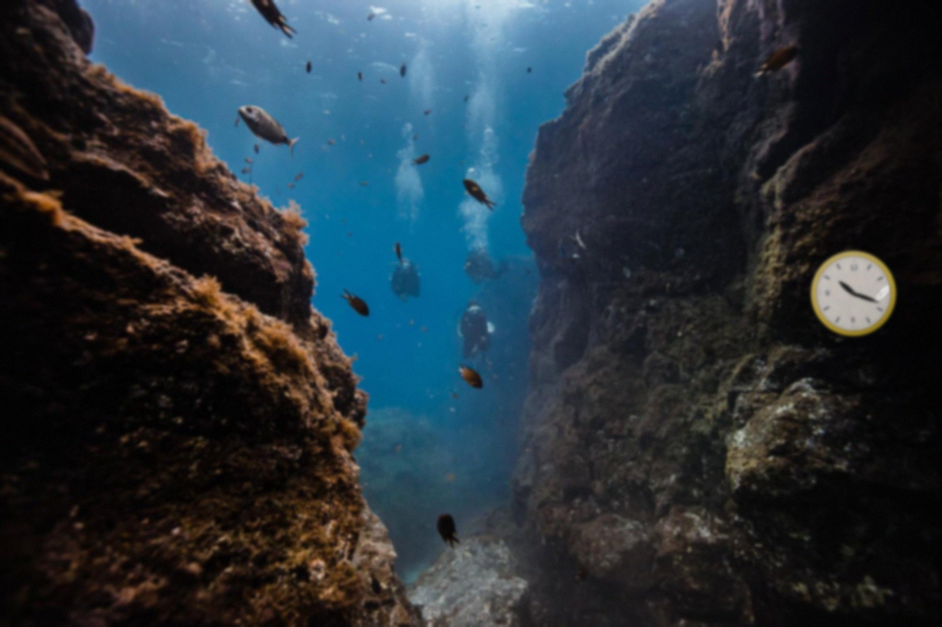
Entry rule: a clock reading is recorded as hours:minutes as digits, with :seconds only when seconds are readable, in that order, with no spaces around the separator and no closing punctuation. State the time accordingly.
10:18
